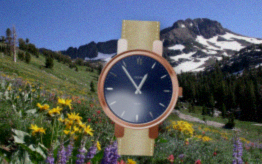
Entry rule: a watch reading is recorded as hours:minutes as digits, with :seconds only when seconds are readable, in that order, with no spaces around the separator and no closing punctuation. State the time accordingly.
12:54
